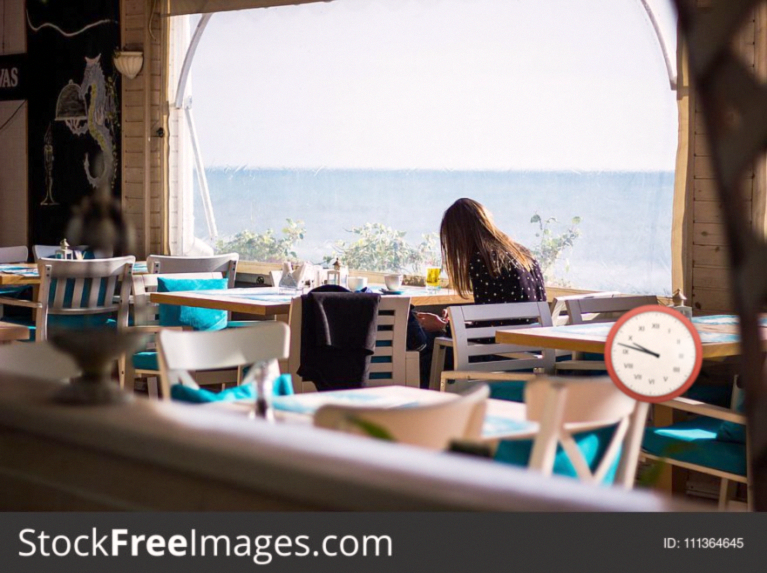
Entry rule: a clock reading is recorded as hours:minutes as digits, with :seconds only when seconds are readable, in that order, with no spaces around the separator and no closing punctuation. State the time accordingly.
9:47
